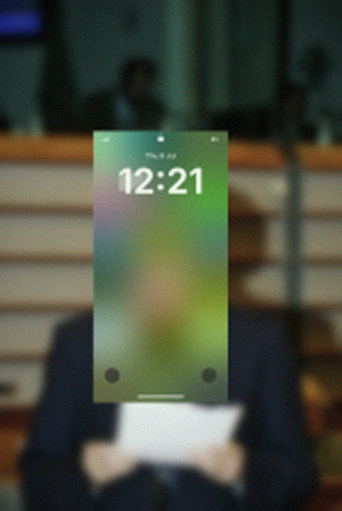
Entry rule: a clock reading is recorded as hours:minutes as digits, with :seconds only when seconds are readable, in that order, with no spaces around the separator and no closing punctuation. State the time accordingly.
12:21
